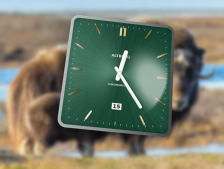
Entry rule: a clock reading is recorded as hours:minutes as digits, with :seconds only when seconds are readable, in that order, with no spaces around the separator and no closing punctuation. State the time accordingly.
12:24
